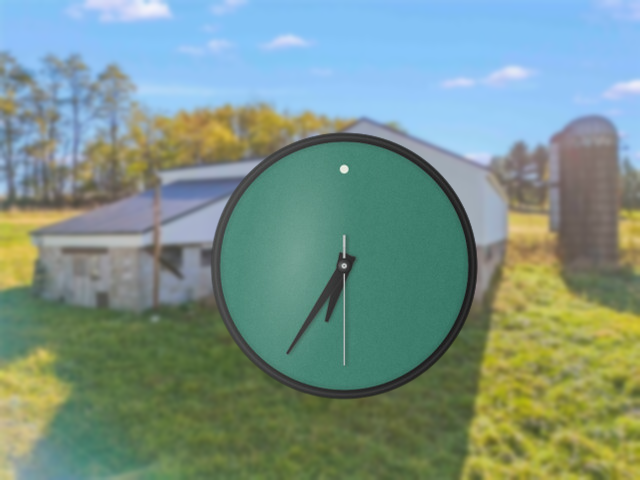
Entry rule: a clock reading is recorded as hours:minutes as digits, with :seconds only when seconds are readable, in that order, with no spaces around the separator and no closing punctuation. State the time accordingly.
6:35:30
